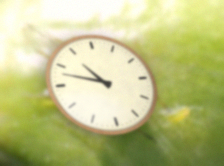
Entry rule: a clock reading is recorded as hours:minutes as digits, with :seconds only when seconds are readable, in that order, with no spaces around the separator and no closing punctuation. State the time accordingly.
10:48
